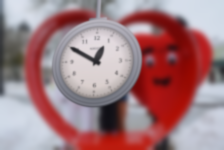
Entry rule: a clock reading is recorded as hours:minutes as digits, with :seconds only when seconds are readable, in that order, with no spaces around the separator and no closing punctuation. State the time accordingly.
12:50
